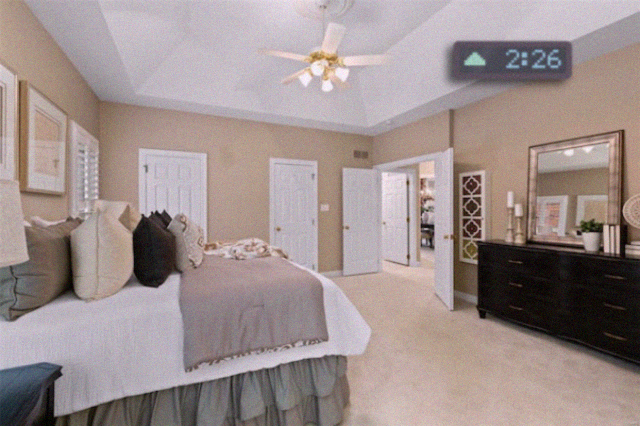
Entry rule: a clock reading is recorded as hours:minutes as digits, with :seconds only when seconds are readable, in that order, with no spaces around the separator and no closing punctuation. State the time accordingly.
2:26
